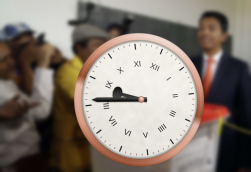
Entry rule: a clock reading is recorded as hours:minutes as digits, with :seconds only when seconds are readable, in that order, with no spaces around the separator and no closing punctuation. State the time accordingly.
8:41
